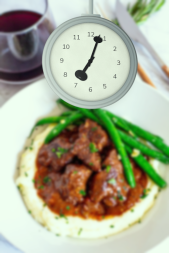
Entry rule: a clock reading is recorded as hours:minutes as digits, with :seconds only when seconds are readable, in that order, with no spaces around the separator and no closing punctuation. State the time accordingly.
7:03
